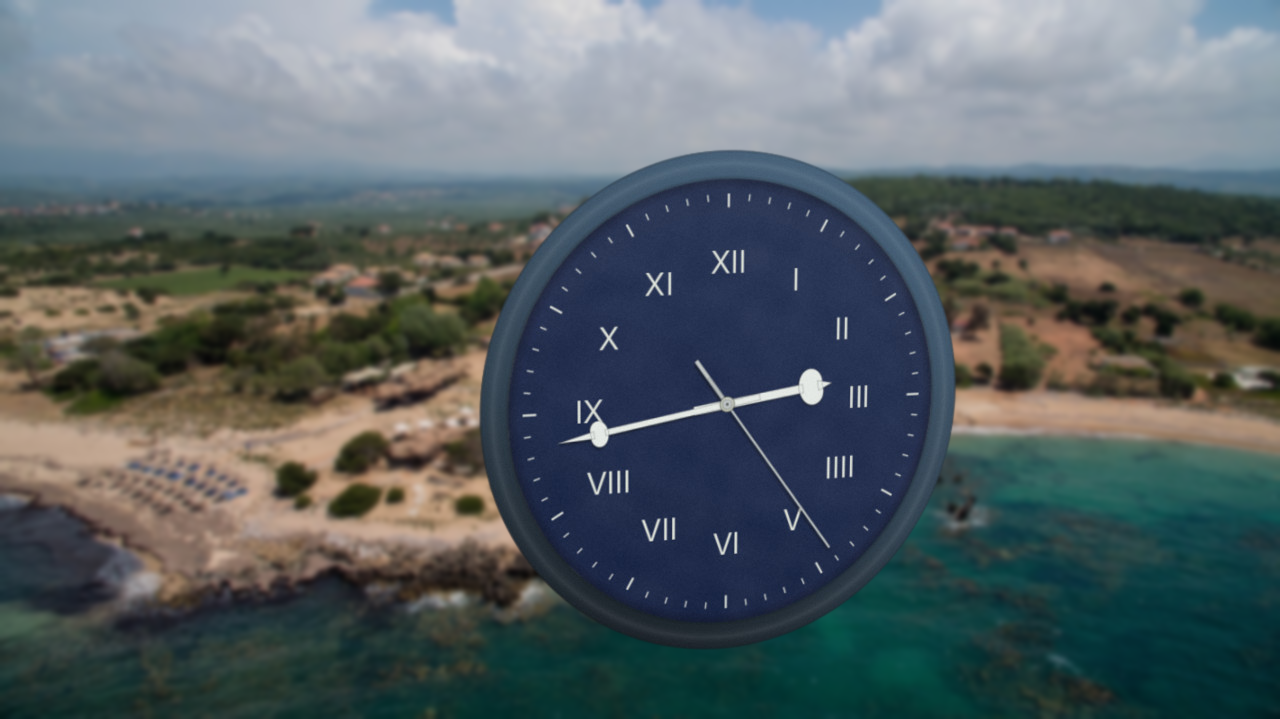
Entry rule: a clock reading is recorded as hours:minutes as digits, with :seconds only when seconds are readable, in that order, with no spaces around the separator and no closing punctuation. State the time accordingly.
2:43:24
